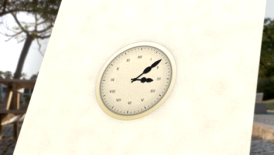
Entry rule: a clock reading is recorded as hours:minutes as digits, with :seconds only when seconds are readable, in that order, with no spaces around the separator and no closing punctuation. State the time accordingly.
3:08
